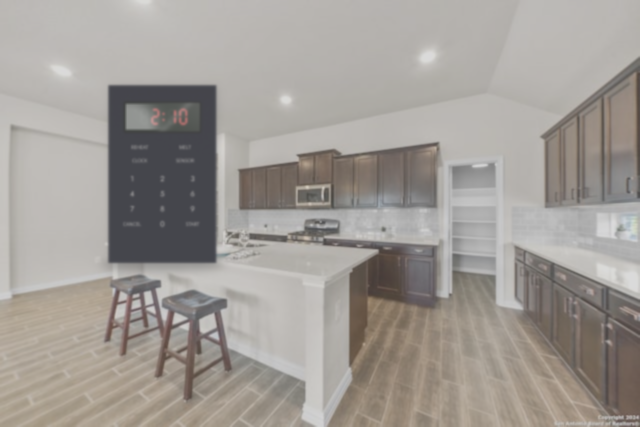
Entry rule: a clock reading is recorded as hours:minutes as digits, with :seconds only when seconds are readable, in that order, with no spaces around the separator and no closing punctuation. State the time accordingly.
2:10
